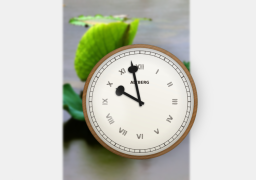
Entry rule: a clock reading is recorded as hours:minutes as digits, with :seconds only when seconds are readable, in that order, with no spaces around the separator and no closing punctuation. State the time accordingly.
9:58
